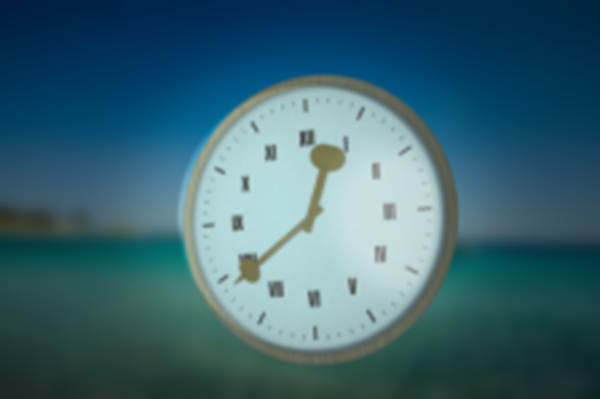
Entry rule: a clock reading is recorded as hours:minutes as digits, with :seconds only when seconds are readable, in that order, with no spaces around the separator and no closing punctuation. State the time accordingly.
12:39
